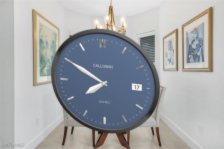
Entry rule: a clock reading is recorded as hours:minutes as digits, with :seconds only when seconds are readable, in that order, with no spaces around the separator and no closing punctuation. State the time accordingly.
7:50
